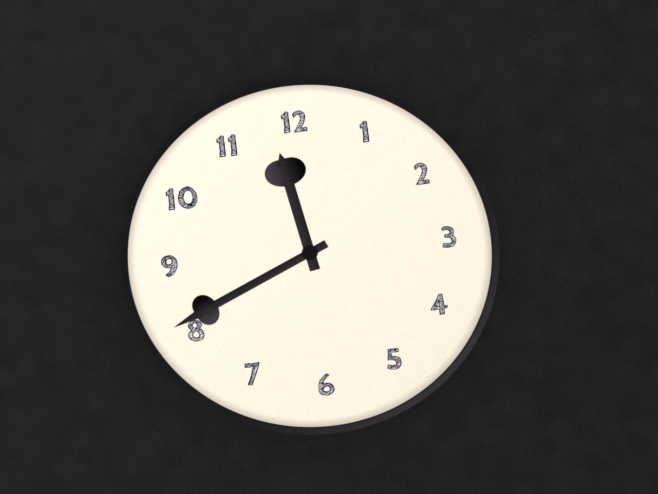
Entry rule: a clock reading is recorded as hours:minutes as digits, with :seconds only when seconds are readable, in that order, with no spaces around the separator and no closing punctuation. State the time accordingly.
11:41
